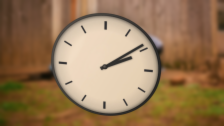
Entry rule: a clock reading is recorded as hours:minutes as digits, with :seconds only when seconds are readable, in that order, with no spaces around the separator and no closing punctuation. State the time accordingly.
2:09
